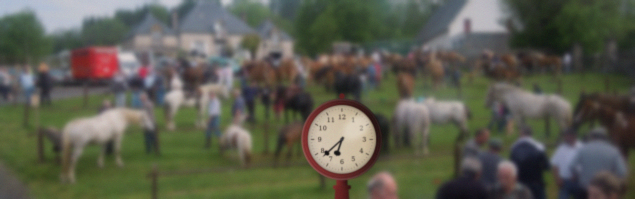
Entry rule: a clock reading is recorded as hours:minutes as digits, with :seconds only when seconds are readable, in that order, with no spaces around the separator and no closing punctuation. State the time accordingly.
6:38
